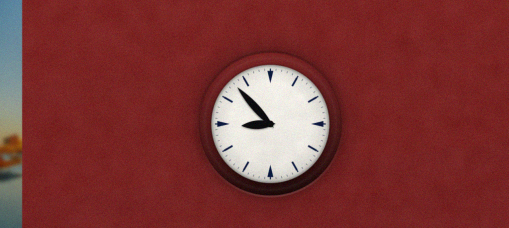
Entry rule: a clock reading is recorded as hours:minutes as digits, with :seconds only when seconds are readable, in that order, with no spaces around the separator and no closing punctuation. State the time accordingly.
8:53
